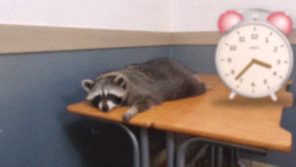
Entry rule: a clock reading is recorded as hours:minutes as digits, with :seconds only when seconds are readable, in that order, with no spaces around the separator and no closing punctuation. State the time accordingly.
3:37
